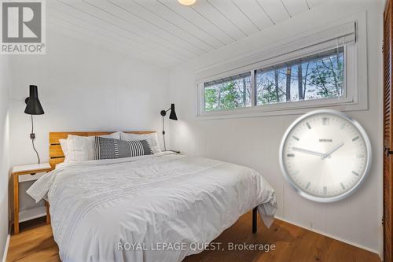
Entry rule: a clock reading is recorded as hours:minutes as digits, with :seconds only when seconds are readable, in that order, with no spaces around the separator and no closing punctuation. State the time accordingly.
1:47
